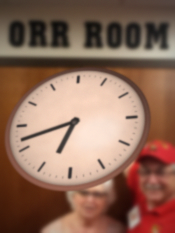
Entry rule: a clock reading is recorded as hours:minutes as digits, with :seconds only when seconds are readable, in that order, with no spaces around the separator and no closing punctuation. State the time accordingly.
6:42
